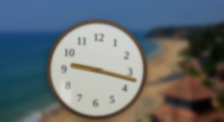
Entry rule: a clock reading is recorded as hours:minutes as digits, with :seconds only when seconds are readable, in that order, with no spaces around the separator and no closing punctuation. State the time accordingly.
9:17
